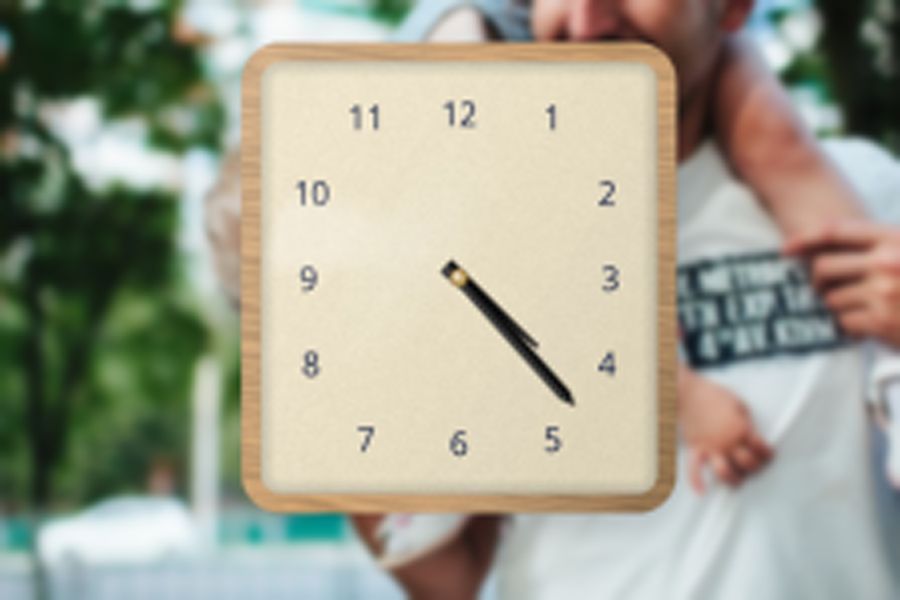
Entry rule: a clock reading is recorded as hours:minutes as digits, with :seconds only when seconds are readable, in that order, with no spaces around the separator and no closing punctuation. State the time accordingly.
4:23
